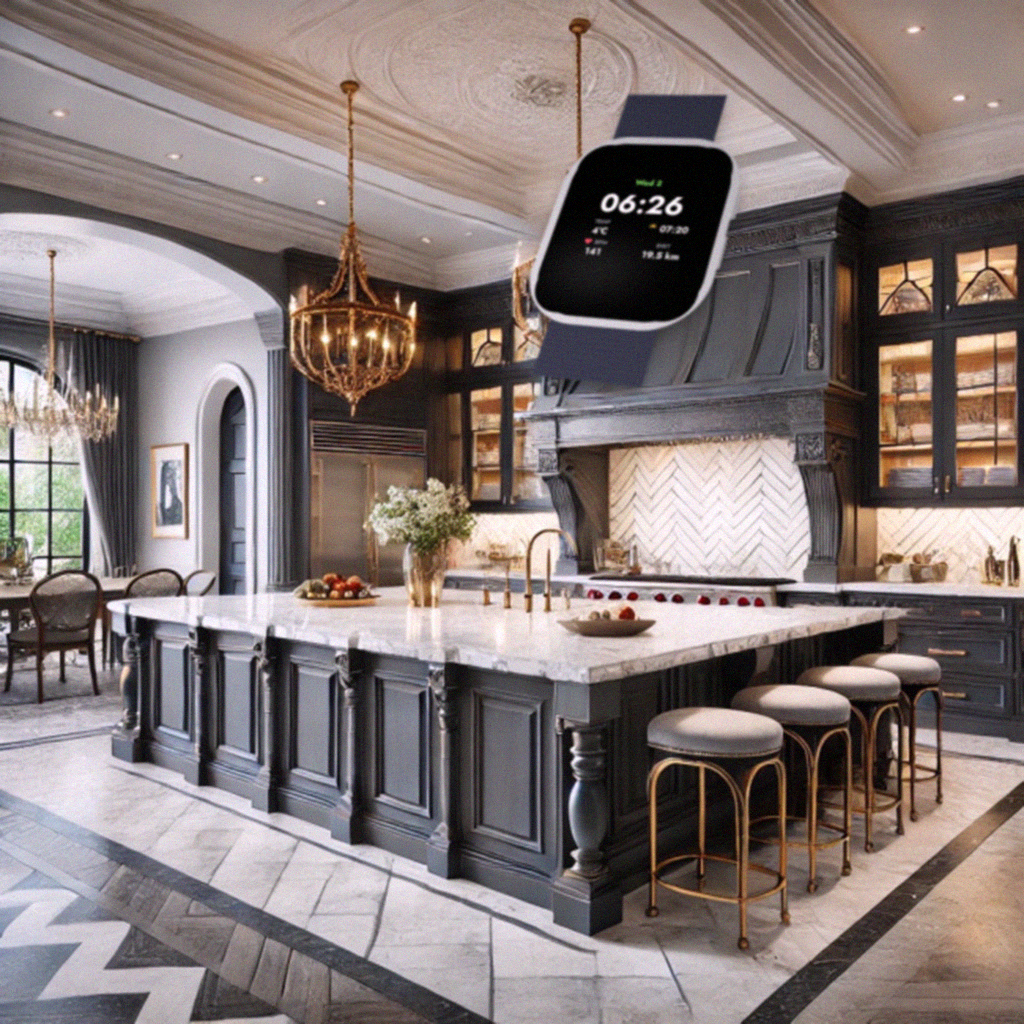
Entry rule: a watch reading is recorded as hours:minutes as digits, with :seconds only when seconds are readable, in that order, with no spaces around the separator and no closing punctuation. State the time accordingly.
6:26
